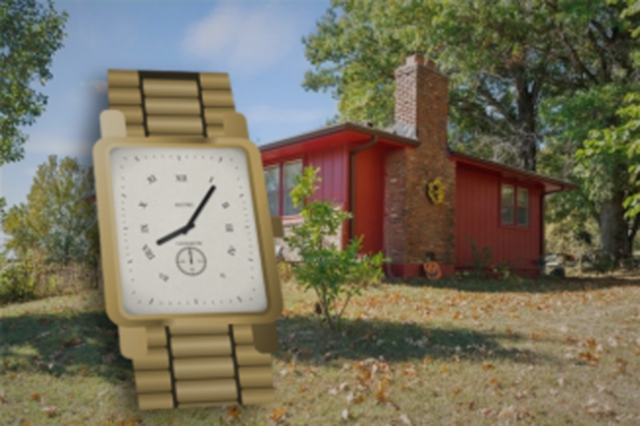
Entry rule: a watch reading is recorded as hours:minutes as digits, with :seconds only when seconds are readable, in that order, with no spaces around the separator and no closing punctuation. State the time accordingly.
8:06
